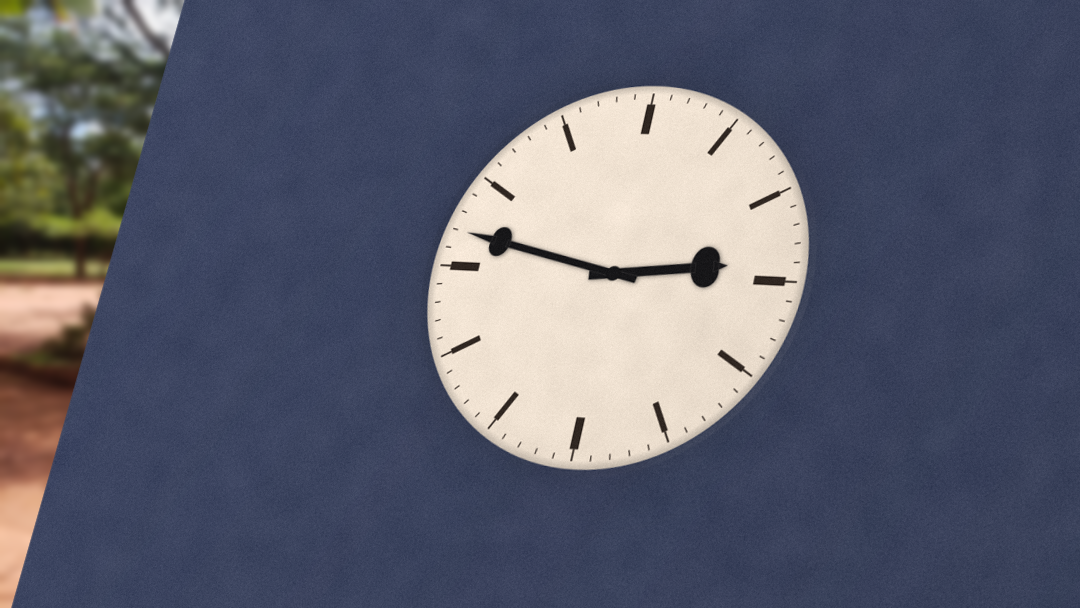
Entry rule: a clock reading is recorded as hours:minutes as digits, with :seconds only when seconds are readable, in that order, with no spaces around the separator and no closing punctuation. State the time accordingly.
2:47
